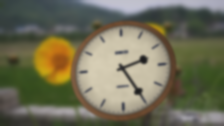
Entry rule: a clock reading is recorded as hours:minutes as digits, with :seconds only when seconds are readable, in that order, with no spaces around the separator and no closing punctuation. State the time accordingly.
2:25
